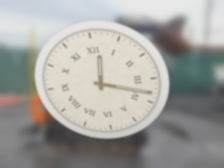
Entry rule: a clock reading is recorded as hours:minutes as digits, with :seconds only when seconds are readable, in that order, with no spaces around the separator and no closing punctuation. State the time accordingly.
12:18
